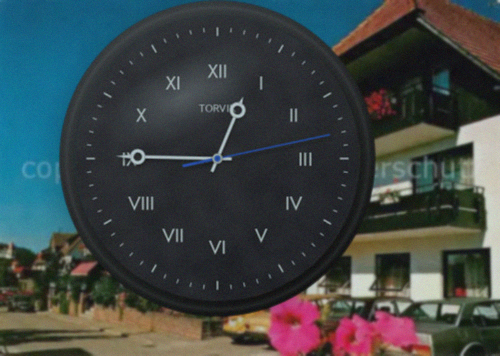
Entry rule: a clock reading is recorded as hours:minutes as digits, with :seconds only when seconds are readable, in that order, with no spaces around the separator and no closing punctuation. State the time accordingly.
12:45:13
